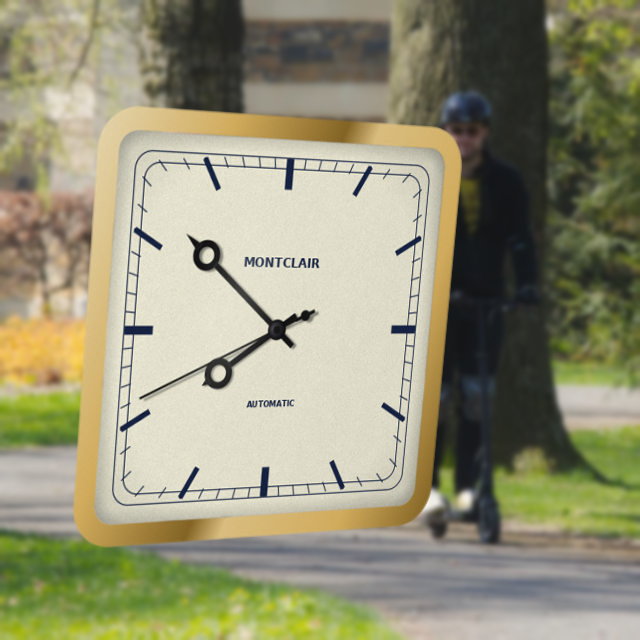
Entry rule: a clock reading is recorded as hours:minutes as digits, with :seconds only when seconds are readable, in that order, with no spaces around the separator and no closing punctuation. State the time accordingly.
7:51:41
